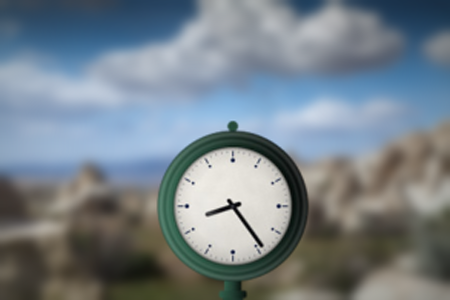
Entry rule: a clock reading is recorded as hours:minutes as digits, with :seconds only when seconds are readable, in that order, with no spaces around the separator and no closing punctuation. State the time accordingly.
8:24
